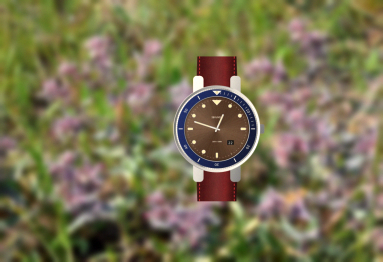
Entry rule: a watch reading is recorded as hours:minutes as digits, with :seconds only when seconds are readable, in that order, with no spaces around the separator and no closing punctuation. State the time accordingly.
12:48
